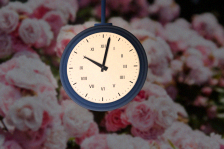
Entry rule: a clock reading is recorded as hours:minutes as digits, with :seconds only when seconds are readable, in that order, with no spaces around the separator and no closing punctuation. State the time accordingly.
10:02
